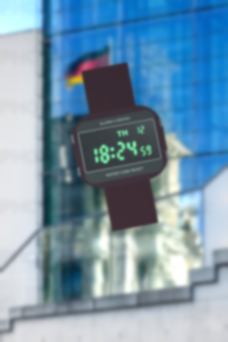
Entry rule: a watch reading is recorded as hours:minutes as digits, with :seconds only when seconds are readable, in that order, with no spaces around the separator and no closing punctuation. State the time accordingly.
18:24
